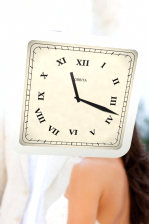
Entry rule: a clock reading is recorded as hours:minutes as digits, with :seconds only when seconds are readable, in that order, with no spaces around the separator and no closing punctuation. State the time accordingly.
11:18
